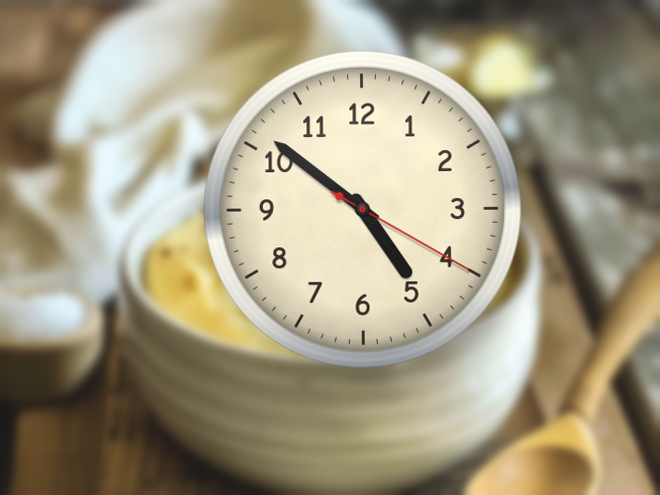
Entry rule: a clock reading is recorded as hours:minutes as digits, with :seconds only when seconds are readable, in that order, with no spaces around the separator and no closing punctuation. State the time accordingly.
4:51:20
